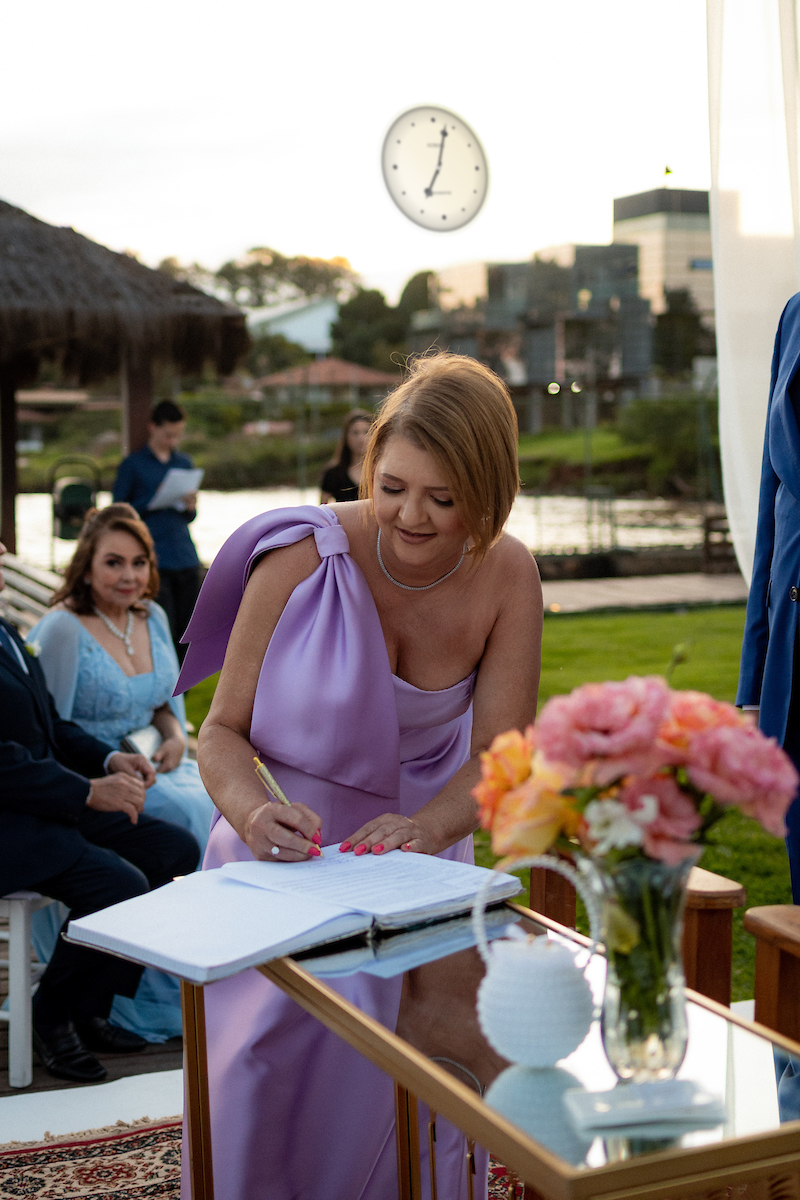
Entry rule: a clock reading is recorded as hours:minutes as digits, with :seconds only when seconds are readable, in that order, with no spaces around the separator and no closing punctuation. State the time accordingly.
7:03
